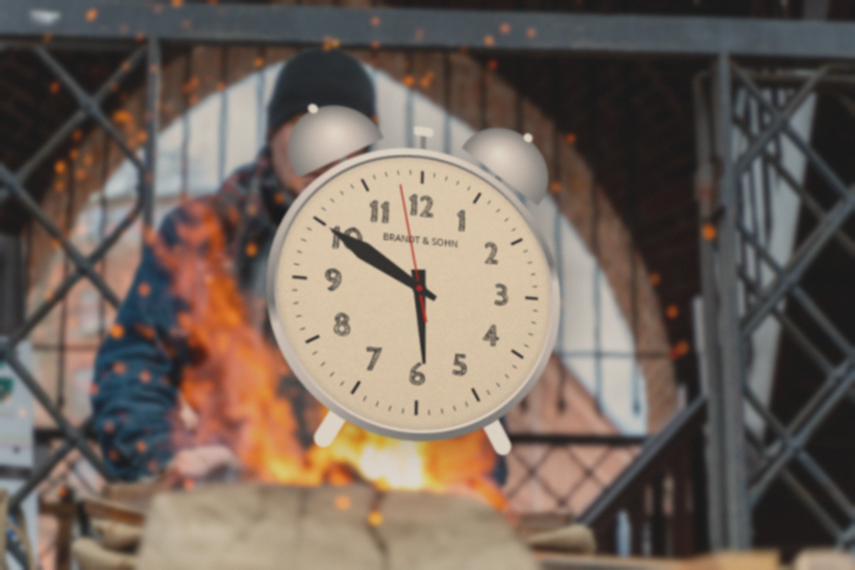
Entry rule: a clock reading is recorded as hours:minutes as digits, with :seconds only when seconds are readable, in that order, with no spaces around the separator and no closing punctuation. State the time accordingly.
5:49:58
